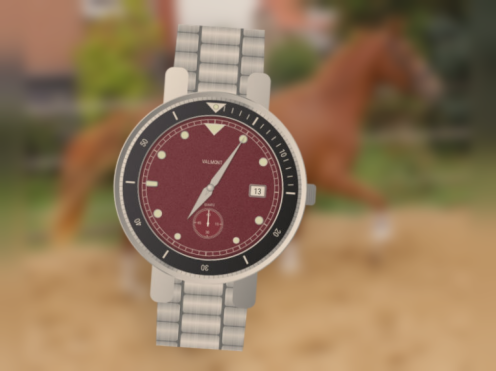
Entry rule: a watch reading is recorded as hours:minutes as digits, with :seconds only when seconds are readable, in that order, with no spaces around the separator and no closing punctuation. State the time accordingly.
7:05
